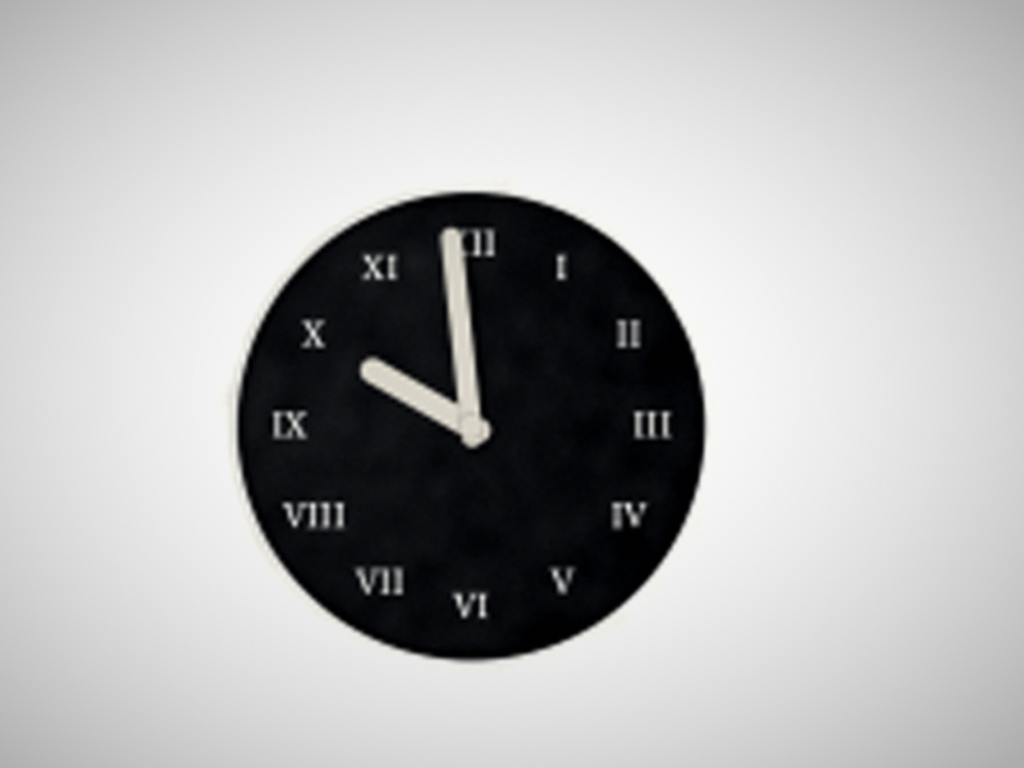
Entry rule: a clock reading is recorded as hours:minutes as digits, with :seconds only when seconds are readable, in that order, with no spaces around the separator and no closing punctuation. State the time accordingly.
9:59
